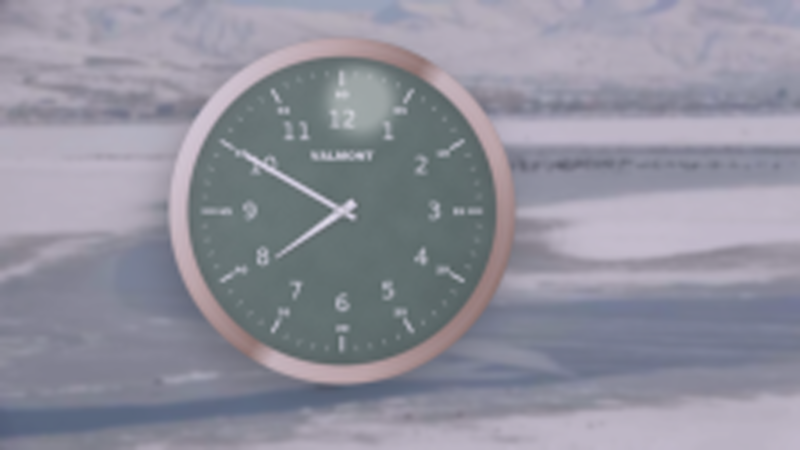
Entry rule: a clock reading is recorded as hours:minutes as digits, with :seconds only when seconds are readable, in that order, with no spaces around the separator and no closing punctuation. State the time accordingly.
7:50
